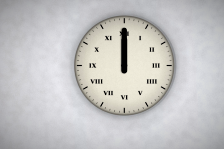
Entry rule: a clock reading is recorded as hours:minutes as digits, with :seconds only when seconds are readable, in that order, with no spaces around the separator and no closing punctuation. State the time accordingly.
12:00
